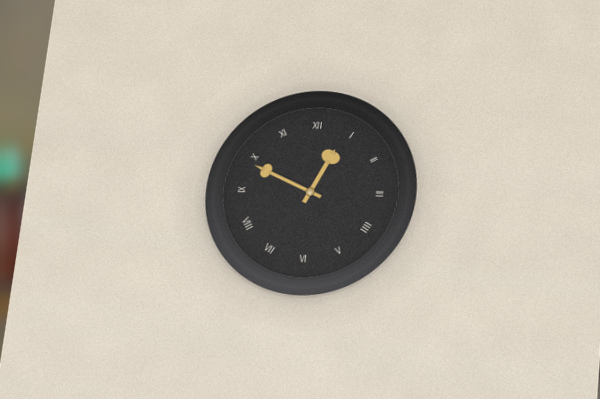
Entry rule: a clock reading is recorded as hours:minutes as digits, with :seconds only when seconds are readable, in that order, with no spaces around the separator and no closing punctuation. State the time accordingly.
12:49
